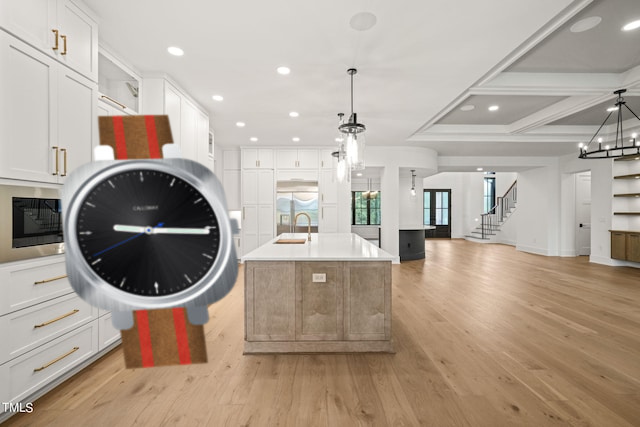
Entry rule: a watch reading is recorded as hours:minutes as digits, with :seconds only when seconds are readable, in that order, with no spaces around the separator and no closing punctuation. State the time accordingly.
9:15:41
